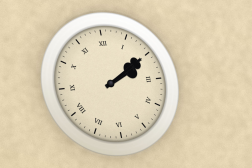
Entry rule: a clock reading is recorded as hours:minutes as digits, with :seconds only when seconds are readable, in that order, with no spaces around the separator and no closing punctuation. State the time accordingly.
2:10
